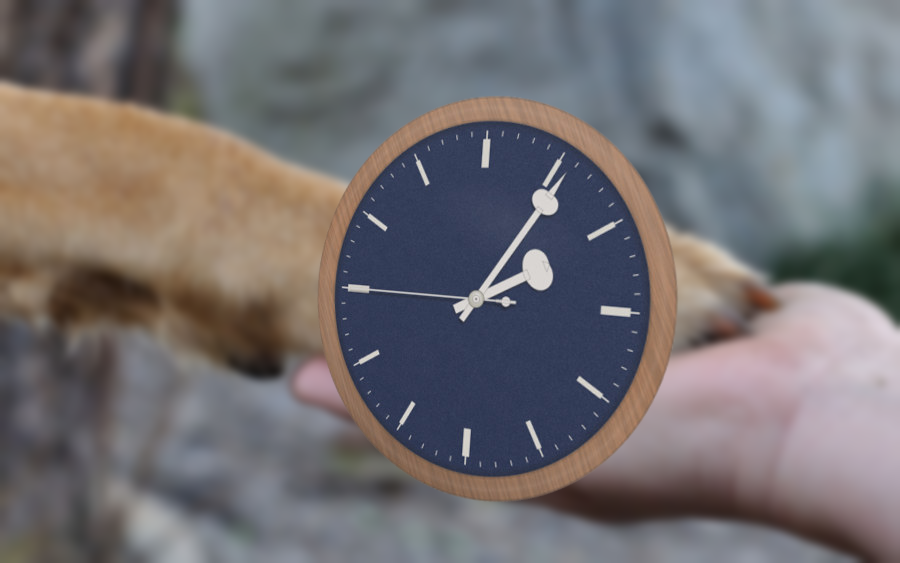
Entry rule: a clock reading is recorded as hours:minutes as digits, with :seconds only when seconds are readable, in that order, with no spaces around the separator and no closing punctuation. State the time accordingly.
2:05:45
